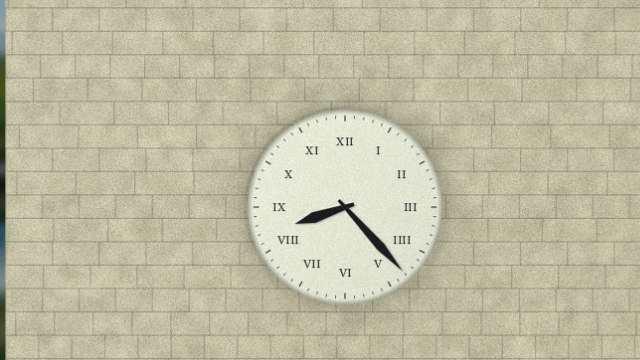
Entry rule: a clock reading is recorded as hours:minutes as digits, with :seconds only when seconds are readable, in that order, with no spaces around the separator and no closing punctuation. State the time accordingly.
8:23
